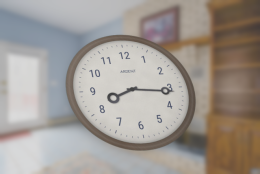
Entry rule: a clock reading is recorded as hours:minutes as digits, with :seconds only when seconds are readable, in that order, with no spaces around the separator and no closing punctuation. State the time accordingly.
8:16
